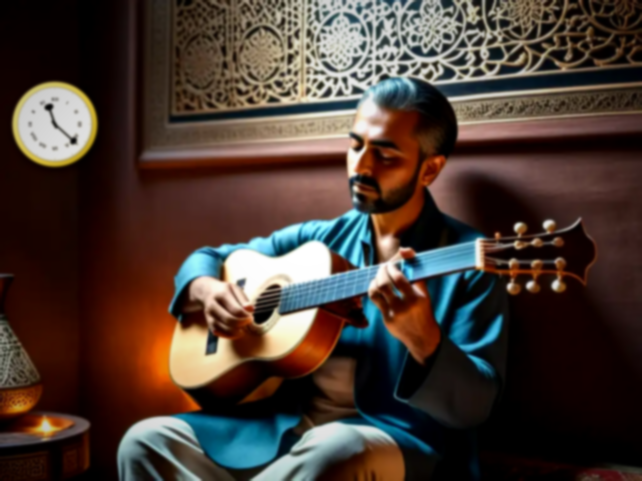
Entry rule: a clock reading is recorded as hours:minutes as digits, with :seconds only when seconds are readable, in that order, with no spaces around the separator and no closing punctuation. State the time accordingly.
11:22
